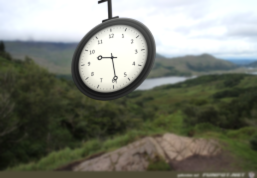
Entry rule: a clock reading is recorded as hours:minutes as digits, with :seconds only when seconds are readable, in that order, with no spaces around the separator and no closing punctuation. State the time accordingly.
9:29
